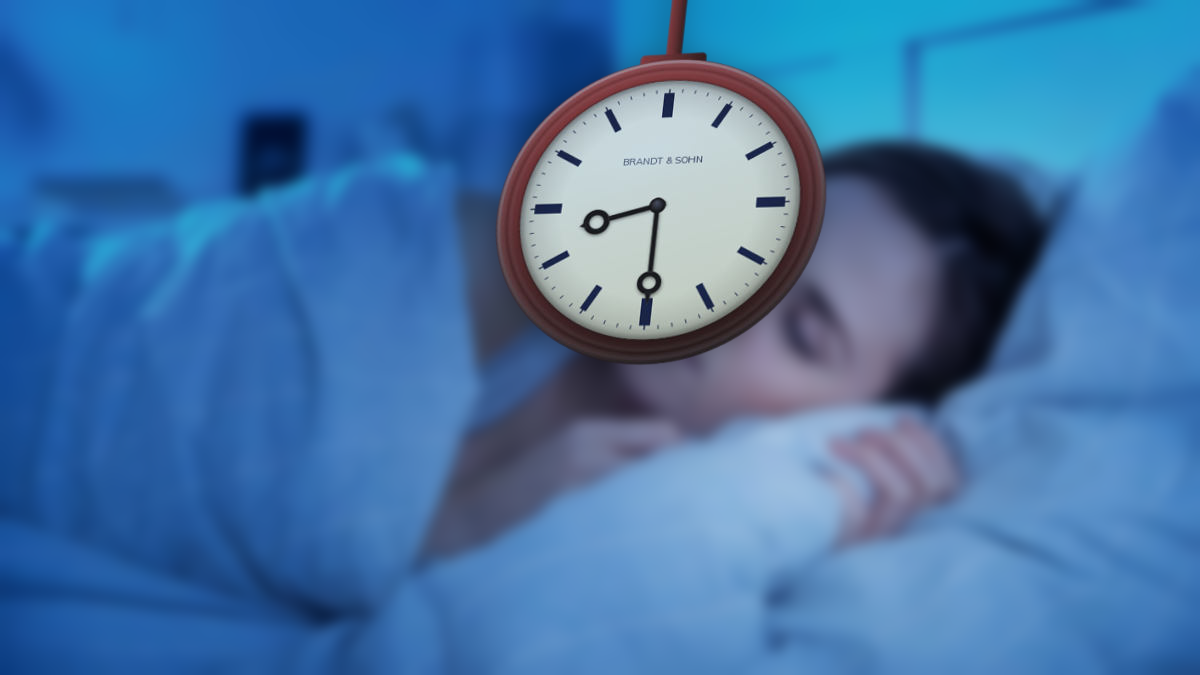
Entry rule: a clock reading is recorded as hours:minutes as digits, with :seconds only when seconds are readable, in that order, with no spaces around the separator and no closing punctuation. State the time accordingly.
8:30
